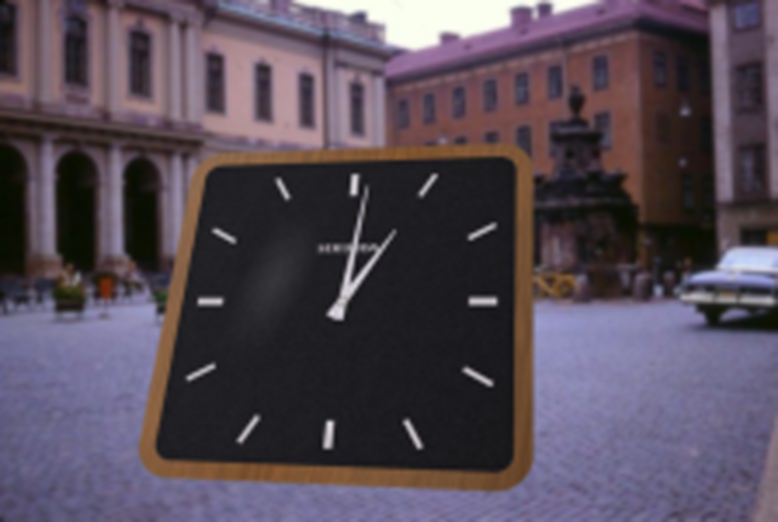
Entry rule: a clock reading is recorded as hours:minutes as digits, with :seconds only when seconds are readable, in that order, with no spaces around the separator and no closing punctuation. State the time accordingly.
1:01
